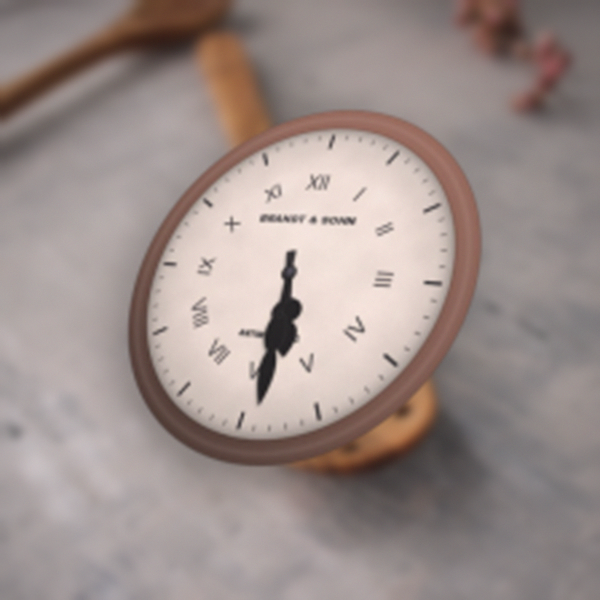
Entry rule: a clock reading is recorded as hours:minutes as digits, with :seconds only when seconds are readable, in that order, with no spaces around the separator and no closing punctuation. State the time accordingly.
5:29
